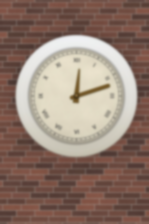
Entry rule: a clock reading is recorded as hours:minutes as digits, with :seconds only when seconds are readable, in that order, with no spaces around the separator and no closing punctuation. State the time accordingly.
12:12
